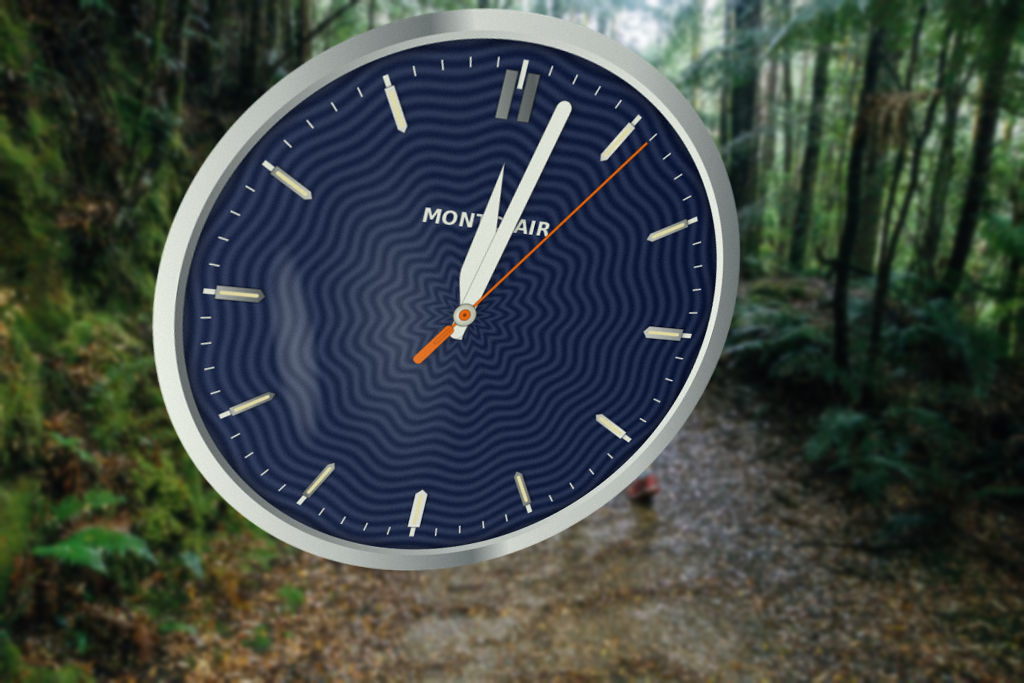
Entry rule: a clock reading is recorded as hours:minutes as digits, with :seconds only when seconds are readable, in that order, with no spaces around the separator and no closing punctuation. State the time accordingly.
12:02:06
